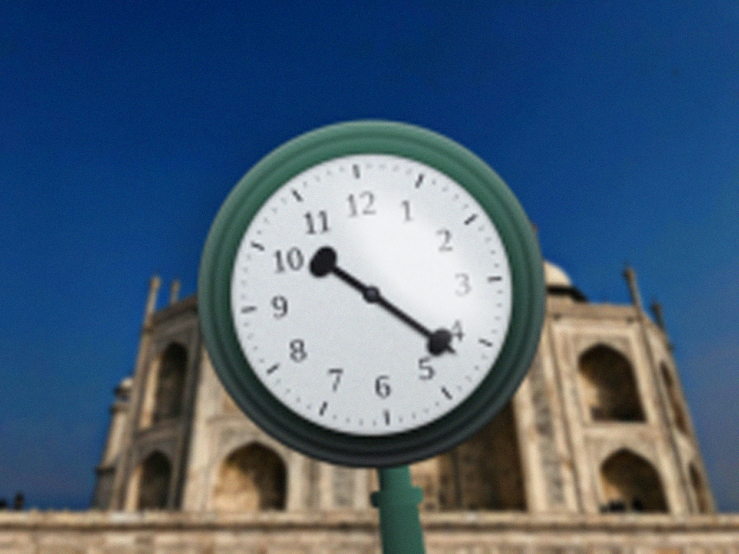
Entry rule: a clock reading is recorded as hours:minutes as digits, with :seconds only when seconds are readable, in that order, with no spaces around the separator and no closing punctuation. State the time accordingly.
10:22
